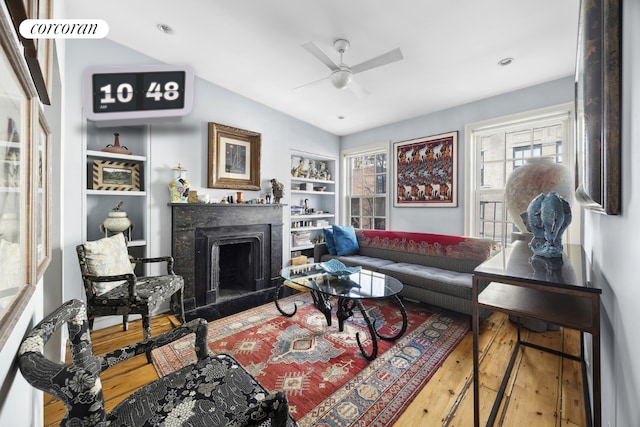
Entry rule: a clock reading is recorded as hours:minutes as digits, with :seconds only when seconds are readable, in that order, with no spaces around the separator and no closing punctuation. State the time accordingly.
10:48
